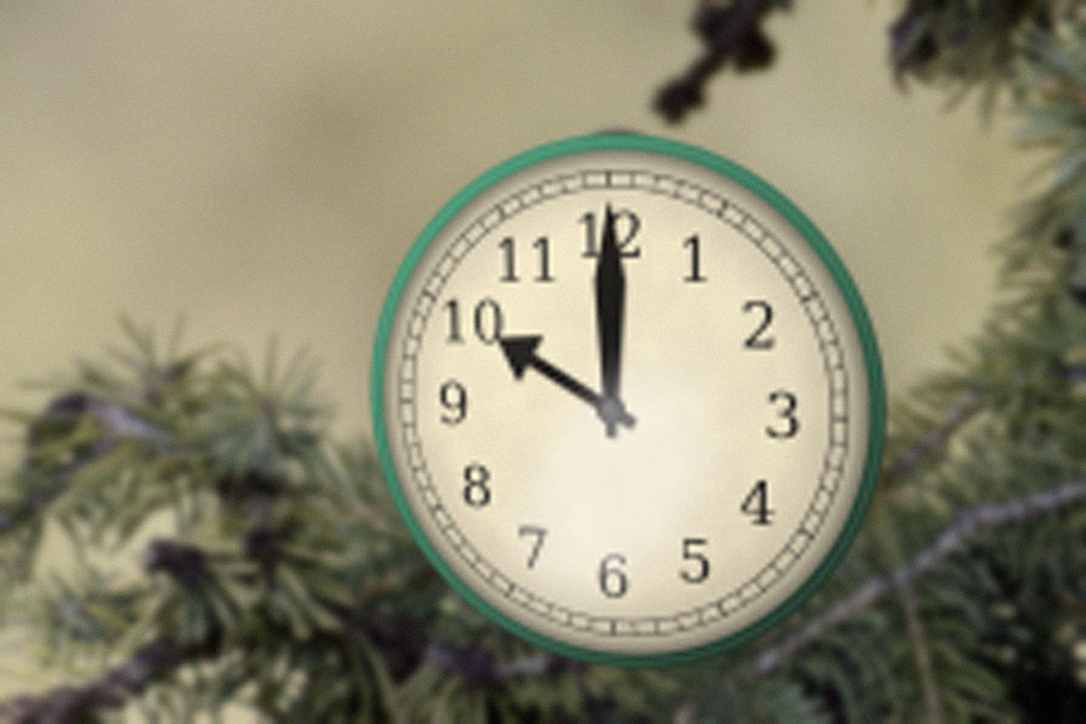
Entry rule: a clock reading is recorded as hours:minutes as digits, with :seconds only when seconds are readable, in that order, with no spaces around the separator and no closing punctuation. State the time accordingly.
10:00
